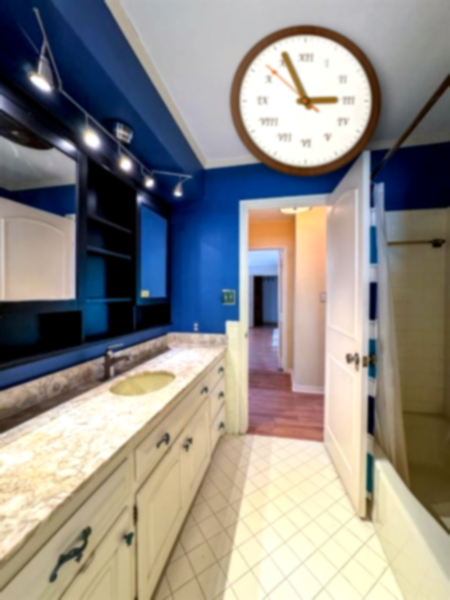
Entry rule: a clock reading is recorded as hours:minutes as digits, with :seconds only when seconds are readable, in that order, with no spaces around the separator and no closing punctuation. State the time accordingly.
2:55:52
